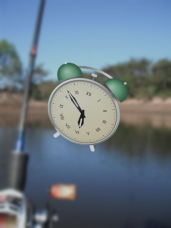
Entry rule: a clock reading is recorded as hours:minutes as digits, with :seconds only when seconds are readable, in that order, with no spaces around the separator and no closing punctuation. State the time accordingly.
5:52
